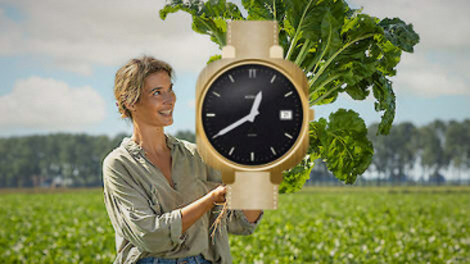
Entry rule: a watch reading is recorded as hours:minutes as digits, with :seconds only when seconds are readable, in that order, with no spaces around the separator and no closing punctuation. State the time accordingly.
12:40
